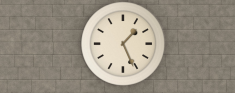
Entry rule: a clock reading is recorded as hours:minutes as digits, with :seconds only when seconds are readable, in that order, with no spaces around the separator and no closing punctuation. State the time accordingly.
1:26
